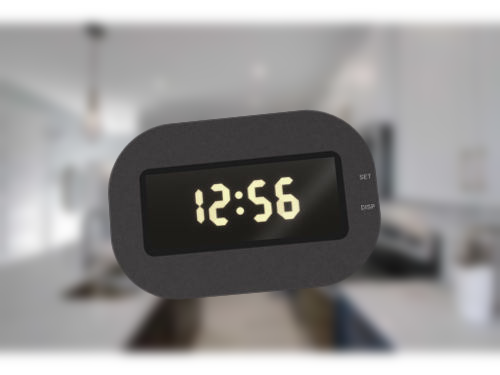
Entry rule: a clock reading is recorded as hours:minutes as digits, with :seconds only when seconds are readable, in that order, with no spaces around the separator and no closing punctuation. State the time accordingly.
12:56
